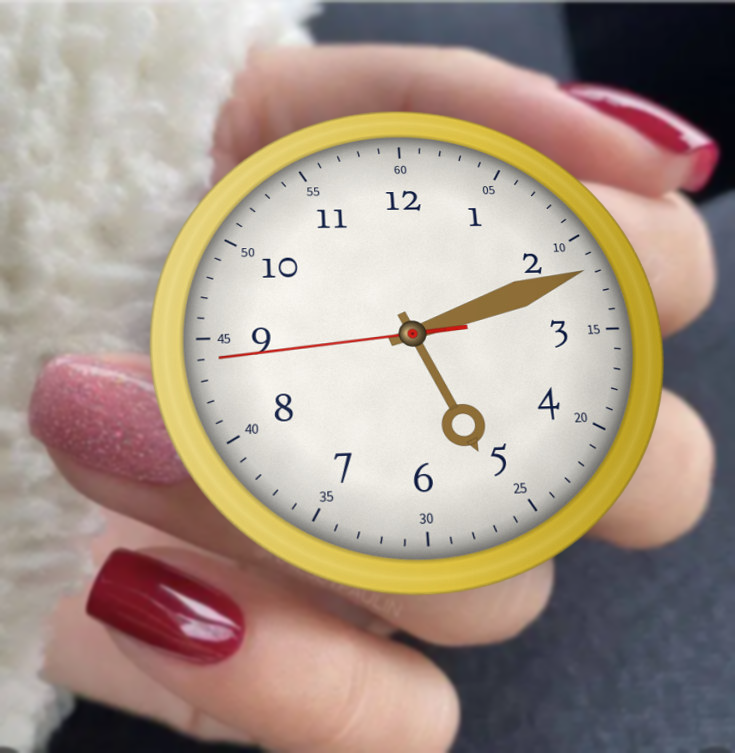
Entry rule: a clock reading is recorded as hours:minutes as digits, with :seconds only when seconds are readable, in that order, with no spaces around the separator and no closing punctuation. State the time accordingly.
5:11:44
